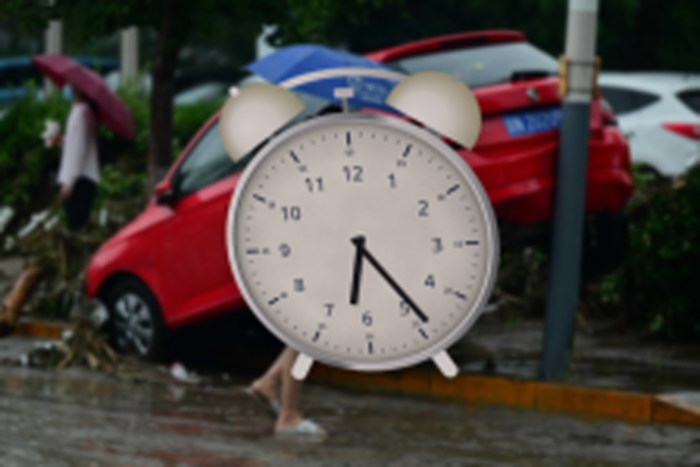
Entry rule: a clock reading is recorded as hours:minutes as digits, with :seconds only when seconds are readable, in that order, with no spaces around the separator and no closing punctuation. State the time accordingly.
6:24
